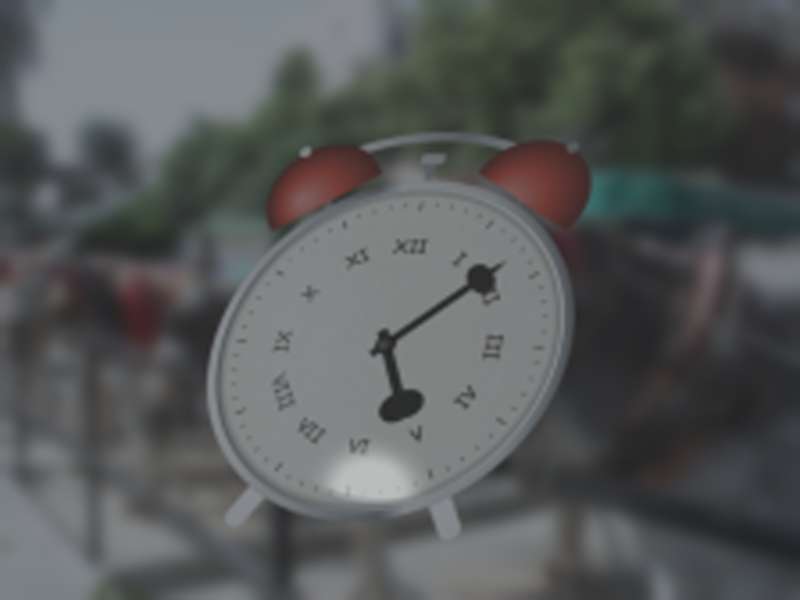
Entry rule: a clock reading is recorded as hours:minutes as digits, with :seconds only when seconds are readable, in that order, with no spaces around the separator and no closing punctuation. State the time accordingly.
5:08
